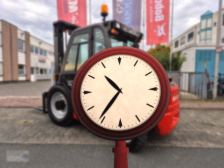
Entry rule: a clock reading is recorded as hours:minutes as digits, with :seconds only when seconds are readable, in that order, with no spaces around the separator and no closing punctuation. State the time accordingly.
10:36
